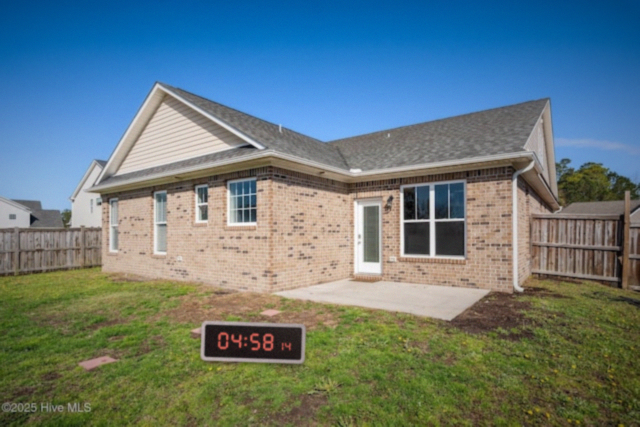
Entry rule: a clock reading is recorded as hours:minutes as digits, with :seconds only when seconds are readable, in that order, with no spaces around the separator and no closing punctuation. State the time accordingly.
4:58
